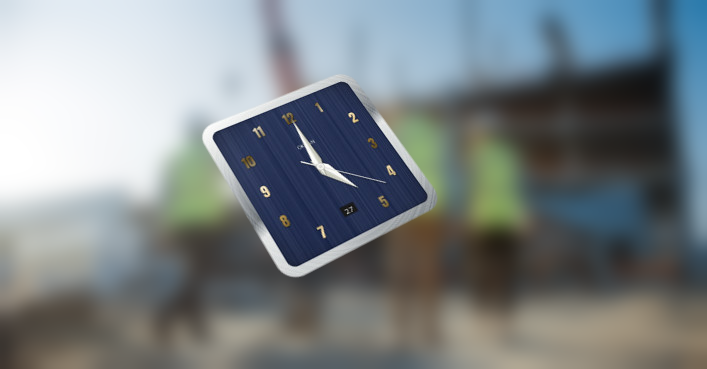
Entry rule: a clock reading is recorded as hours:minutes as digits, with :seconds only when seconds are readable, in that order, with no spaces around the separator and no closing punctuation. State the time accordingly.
5:00:22
